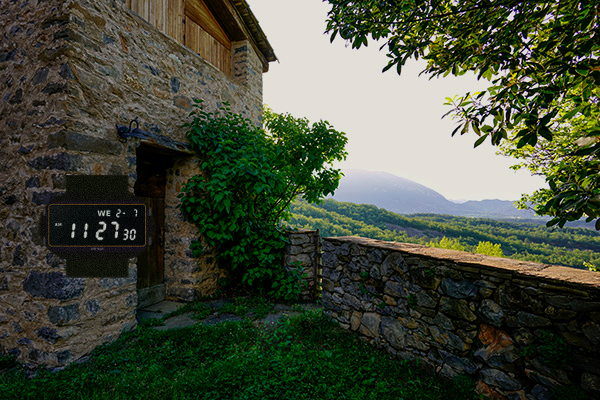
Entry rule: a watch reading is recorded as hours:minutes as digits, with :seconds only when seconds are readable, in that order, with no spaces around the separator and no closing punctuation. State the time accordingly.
11:27:30
